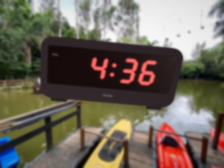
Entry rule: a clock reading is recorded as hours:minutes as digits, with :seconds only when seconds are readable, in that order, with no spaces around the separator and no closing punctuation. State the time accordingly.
4:36
